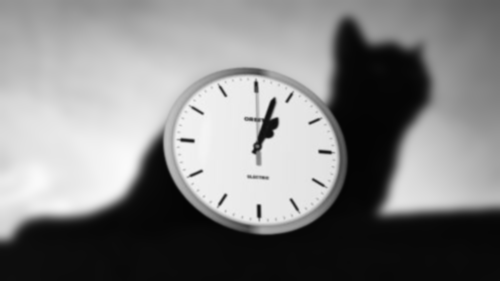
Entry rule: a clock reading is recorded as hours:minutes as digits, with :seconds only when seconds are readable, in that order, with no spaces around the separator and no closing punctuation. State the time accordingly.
1:03:00
